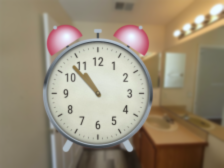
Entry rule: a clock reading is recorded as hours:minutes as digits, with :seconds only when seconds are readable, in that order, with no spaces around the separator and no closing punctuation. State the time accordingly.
10:53
